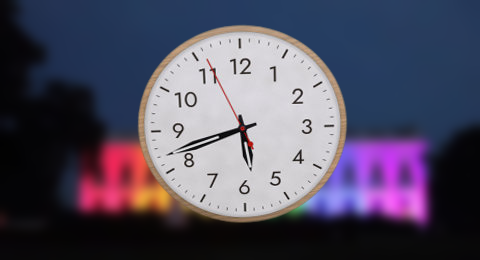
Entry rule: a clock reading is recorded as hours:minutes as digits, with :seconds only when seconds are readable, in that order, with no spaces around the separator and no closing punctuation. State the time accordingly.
5:41:56
